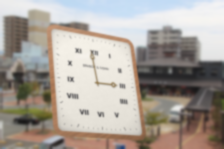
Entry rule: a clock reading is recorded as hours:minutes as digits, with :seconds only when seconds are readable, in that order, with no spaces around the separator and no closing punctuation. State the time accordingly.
2:59
